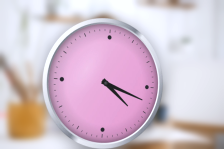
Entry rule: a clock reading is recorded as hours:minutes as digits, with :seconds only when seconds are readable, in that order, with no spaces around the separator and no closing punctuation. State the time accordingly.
4:18
